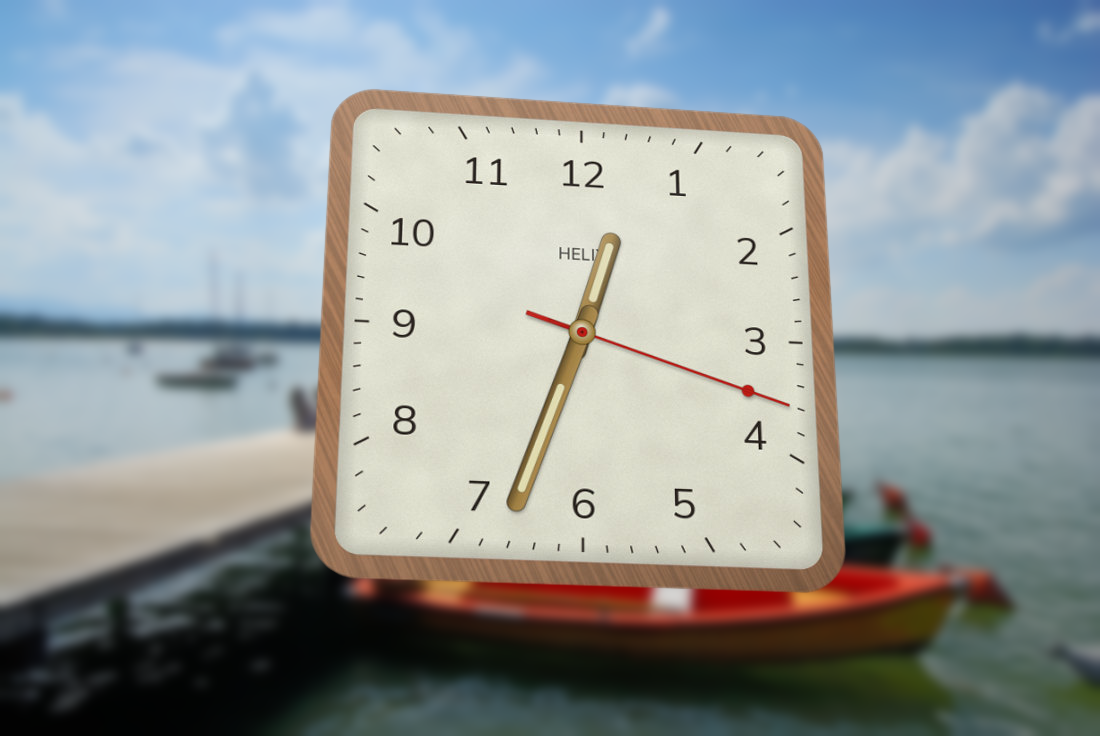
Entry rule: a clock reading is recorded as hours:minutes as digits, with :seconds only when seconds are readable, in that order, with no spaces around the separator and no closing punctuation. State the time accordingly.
12:33:18
